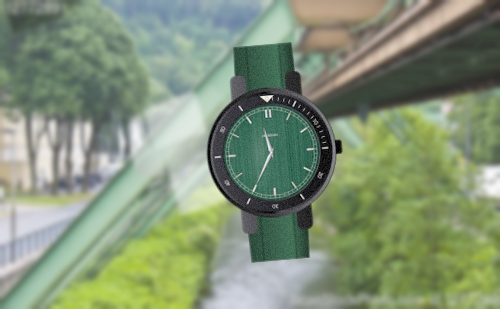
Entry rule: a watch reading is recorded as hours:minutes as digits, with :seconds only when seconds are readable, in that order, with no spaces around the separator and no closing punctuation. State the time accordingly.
11:35
